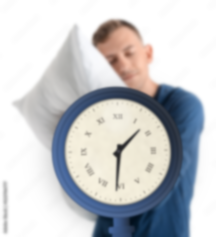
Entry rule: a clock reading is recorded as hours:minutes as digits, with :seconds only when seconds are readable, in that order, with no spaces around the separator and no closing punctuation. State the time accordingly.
1:31
